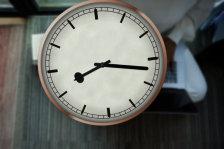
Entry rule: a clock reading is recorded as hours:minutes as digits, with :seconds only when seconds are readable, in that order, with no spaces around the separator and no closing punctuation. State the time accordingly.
8:17
